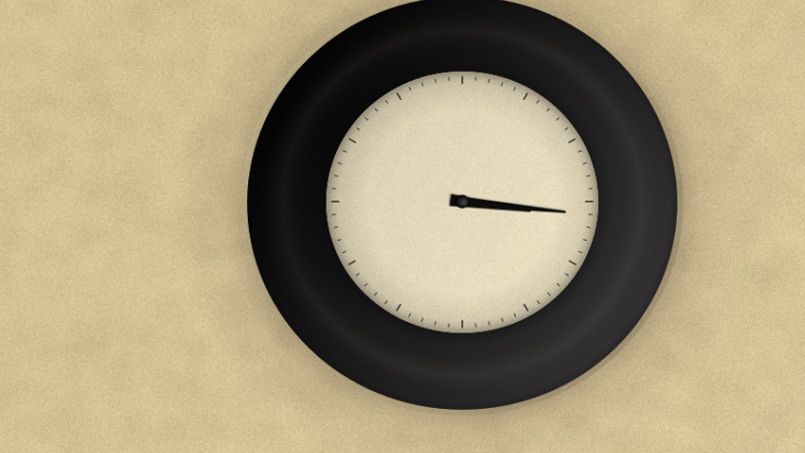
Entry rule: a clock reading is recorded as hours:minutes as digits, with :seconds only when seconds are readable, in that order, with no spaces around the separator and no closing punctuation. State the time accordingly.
3:16
